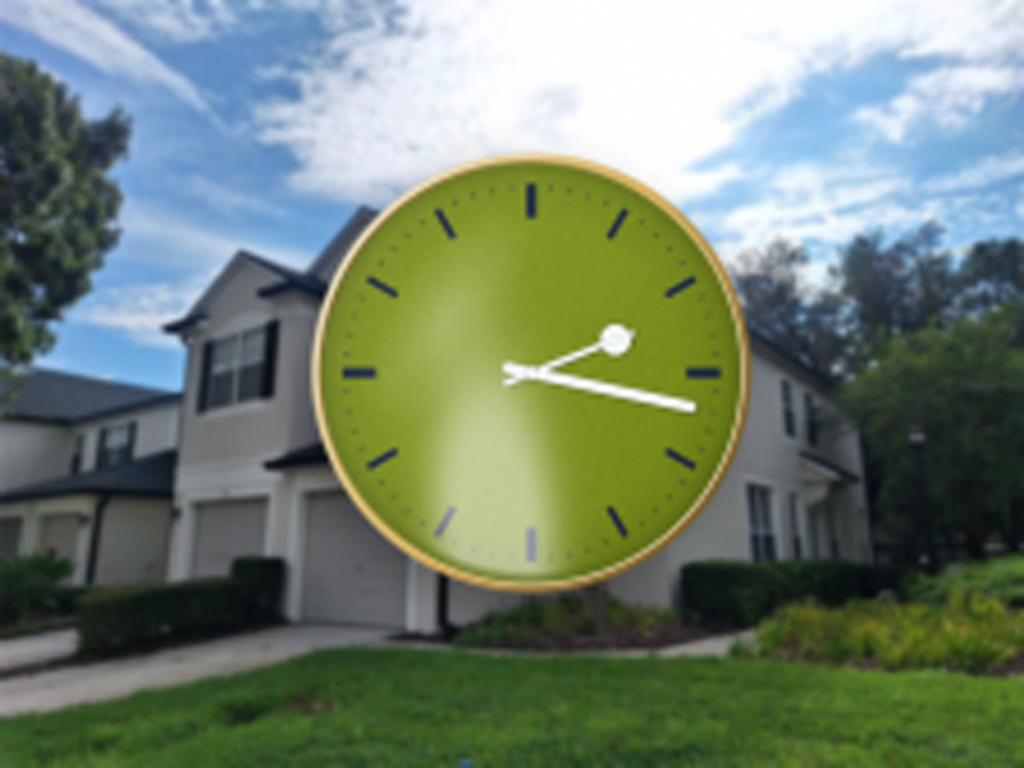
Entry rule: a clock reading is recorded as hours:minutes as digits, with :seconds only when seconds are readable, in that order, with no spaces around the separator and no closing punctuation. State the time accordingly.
2:17
